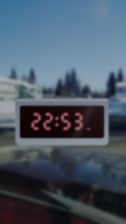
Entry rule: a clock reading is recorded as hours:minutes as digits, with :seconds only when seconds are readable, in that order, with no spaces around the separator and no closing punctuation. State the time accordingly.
22:53
